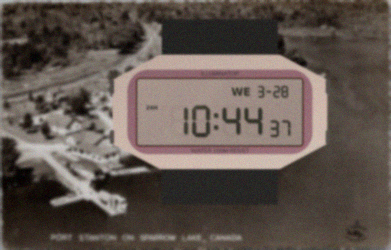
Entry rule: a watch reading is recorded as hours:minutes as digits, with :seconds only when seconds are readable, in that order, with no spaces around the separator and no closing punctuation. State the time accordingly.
10:44:37
